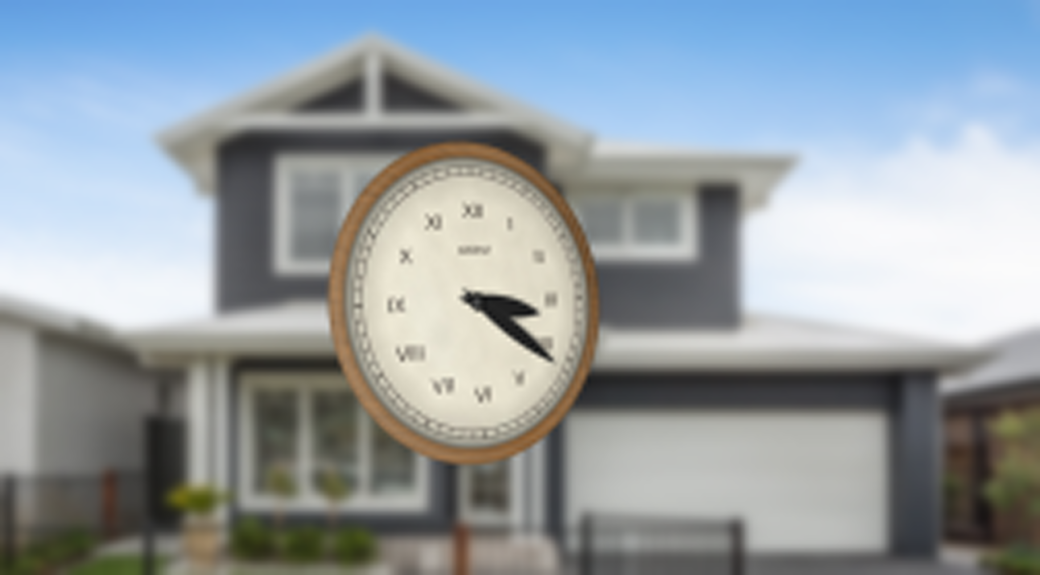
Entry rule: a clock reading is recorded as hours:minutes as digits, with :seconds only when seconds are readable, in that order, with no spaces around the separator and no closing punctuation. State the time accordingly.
3:21
